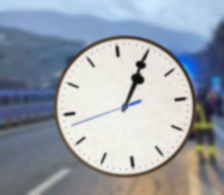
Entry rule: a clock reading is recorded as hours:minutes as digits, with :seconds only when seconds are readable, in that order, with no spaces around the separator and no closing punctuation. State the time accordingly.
1:04:43
